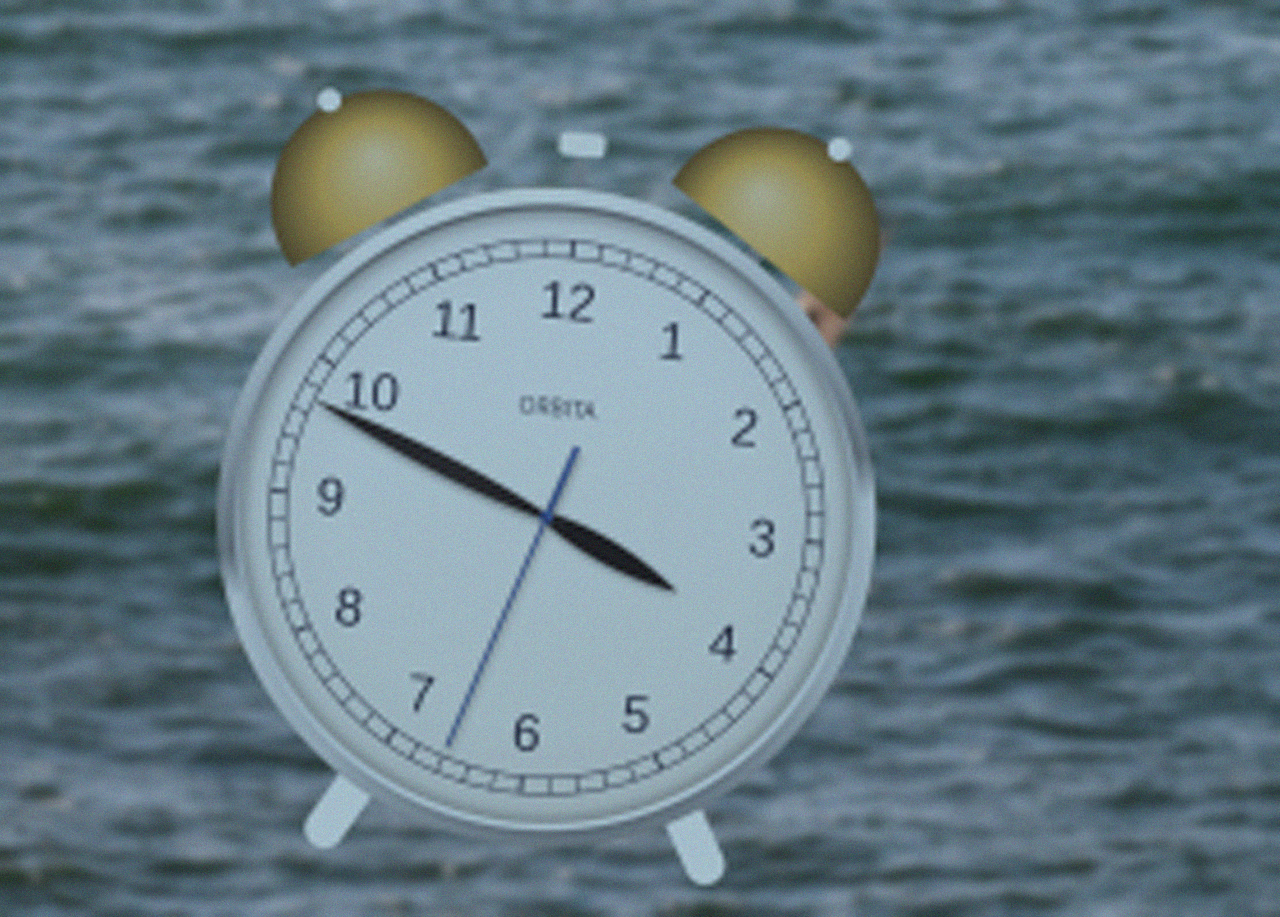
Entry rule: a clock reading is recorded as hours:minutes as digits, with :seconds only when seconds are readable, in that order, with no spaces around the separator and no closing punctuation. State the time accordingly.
3:48:33
